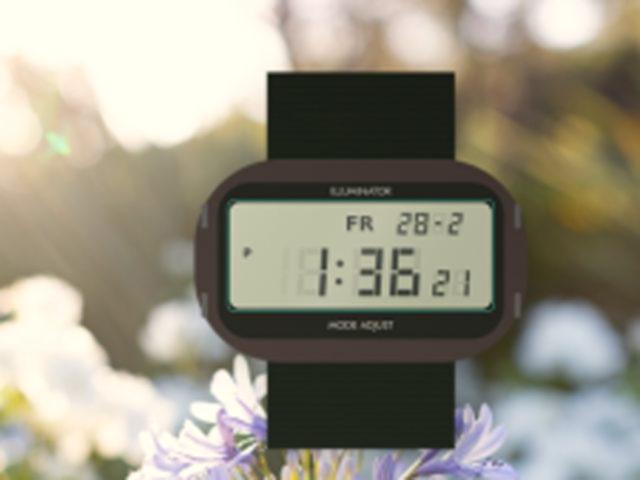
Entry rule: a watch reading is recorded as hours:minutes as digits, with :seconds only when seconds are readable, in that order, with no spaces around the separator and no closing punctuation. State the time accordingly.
1:36:21
